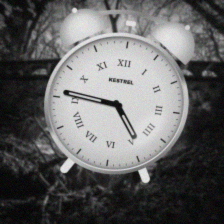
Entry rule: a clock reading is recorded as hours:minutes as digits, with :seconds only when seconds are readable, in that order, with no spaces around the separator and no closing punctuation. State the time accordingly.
4:46
